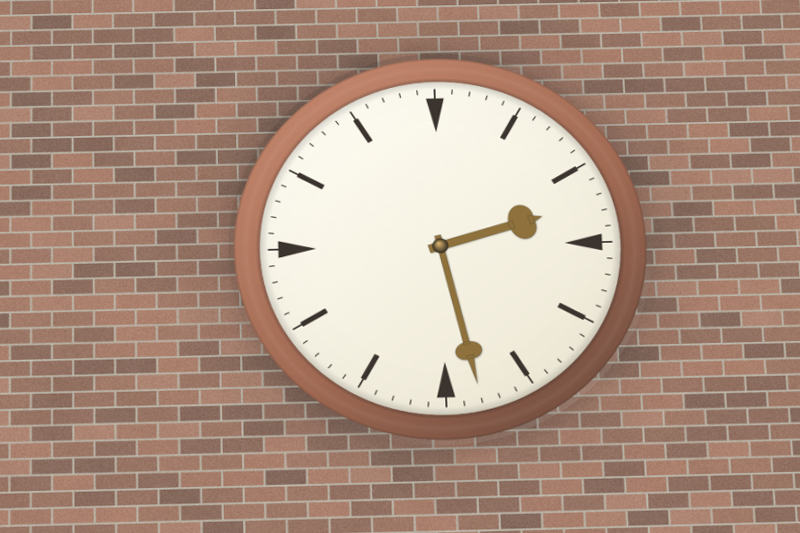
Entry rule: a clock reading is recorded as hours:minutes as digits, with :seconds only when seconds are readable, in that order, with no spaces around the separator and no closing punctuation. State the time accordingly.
2:28
